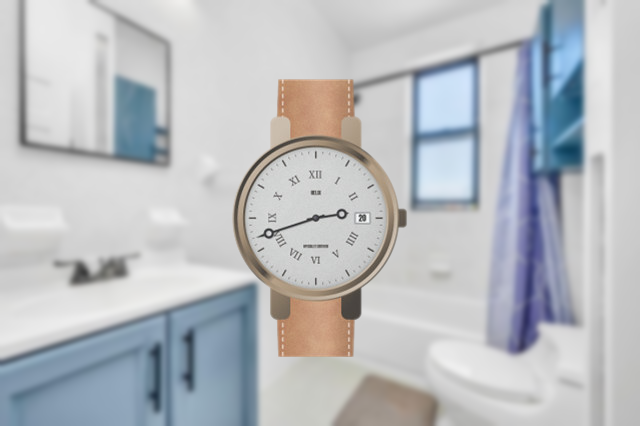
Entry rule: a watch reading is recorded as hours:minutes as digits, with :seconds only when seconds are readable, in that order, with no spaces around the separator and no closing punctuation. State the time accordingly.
2:42
